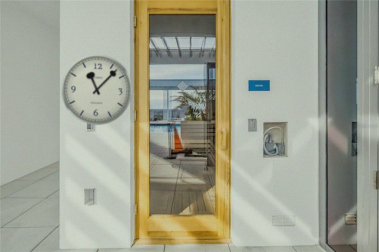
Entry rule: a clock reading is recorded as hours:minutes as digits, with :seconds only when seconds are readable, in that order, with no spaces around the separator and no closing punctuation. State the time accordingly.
11:07
